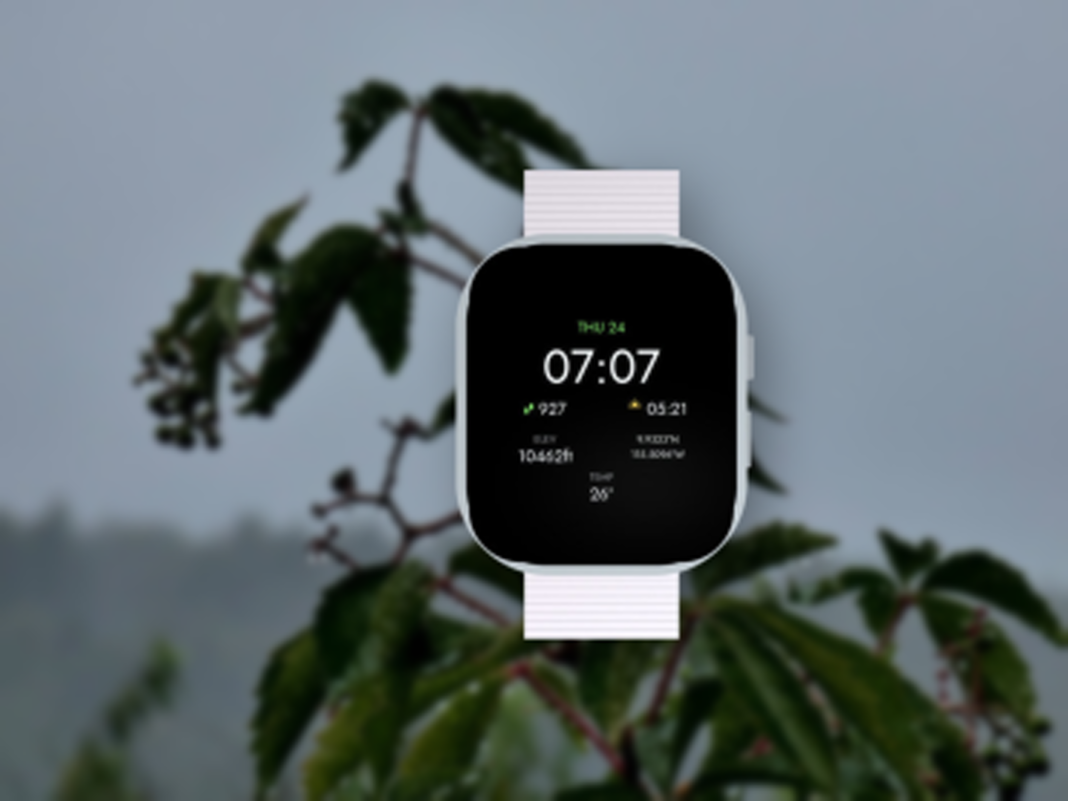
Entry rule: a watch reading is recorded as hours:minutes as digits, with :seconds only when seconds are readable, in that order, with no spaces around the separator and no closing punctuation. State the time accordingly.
7:07
